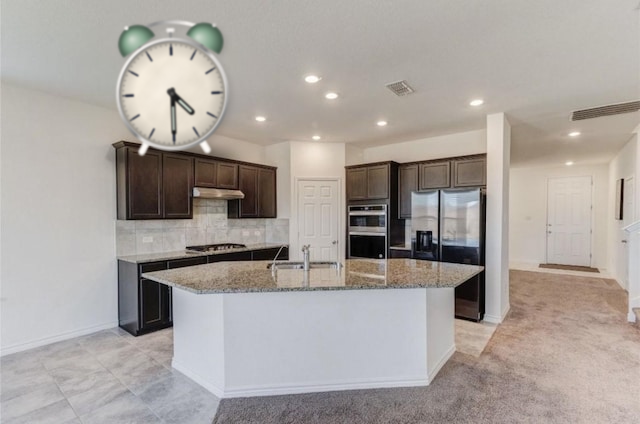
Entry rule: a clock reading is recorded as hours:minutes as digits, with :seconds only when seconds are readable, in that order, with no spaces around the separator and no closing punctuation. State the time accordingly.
4:30
